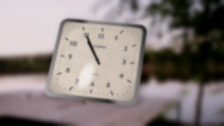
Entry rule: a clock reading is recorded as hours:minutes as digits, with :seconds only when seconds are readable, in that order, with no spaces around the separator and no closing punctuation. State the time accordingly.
10:55
